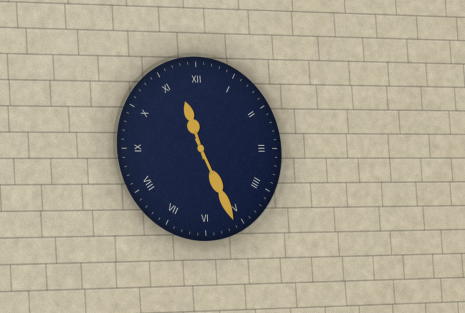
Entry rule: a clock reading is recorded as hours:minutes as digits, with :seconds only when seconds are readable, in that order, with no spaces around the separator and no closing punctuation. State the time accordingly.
11:26
